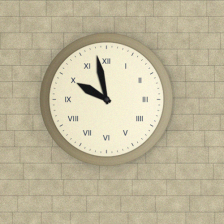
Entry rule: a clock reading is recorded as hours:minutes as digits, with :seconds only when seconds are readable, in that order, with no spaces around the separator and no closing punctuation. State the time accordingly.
9:58
